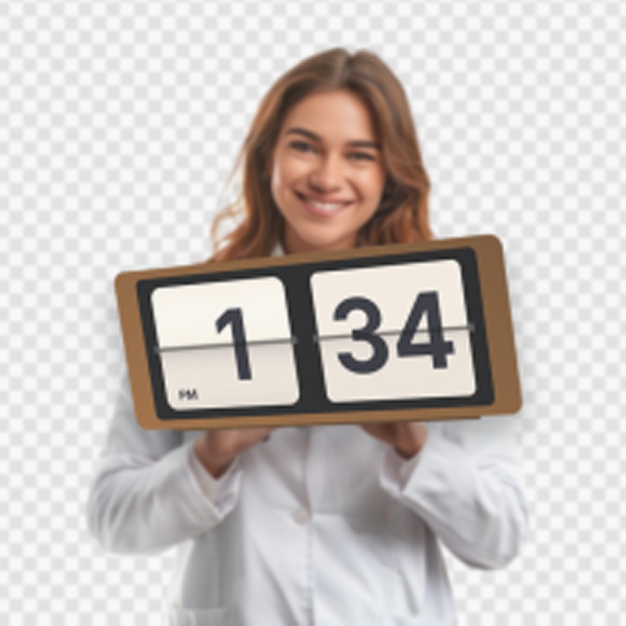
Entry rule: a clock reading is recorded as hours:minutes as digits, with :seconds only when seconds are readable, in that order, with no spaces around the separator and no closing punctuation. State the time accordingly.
1:34
